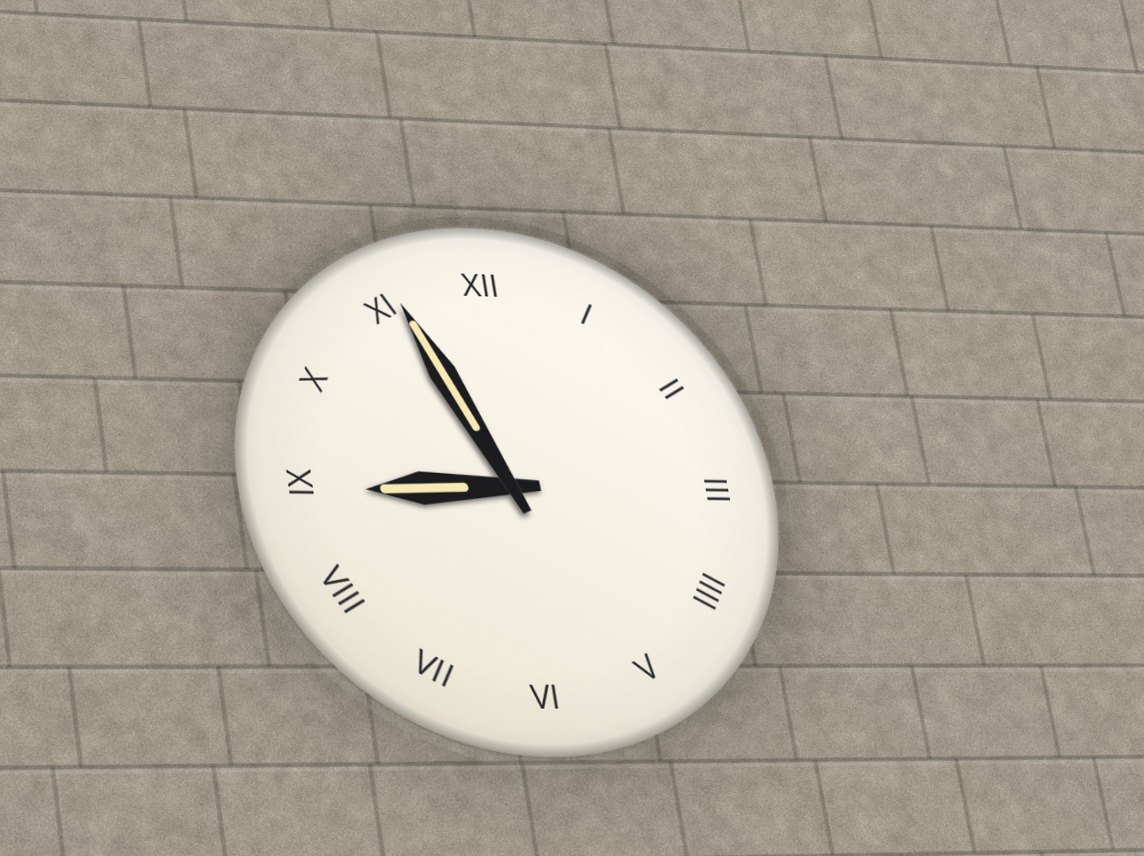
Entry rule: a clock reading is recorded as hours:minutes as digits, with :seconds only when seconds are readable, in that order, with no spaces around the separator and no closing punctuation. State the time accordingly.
8:56
